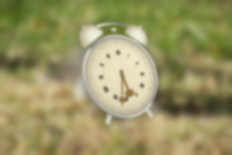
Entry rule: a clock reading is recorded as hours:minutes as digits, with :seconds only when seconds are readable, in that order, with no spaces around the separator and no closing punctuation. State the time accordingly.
5:32
